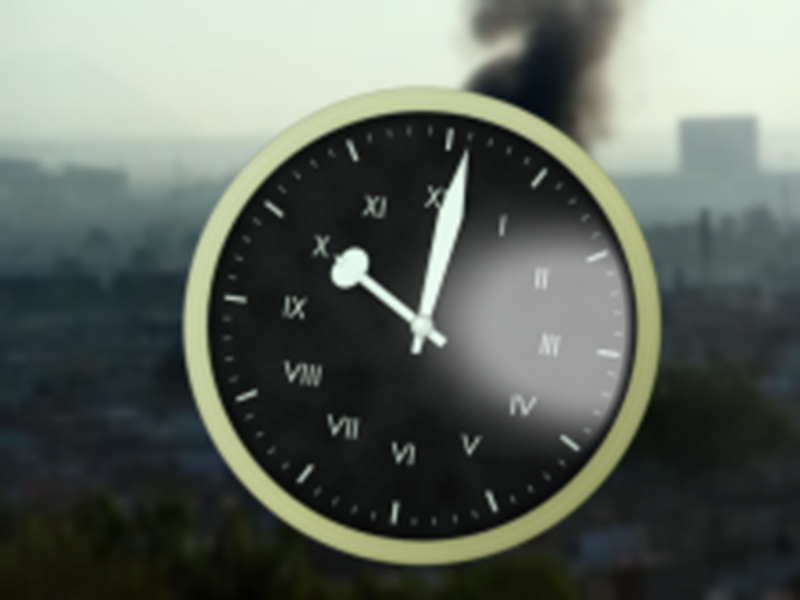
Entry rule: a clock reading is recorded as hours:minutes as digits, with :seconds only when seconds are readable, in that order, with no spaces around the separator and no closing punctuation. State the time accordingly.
10:01
